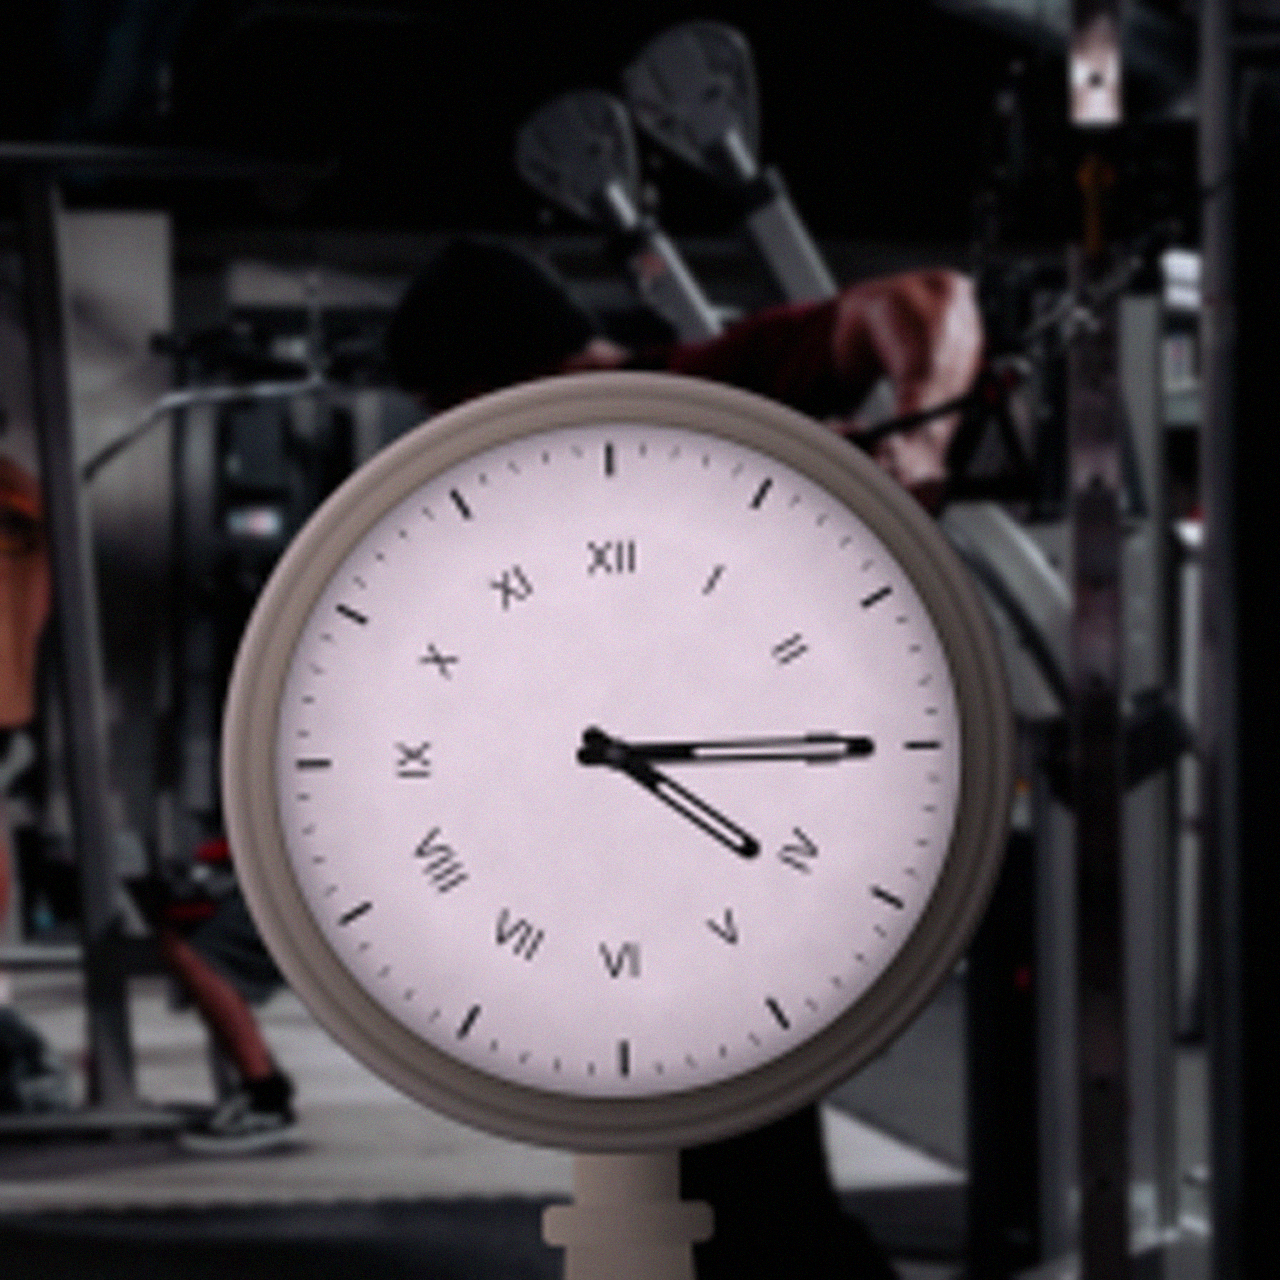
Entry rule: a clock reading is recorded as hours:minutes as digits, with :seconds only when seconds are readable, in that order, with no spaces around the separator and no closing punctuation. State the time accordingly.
4:15
